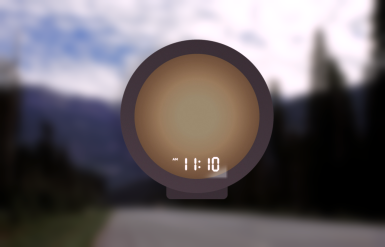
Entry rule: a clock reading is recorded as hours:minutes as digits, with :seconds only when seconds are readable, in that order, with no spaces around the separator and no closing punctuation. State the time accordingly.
11:10
